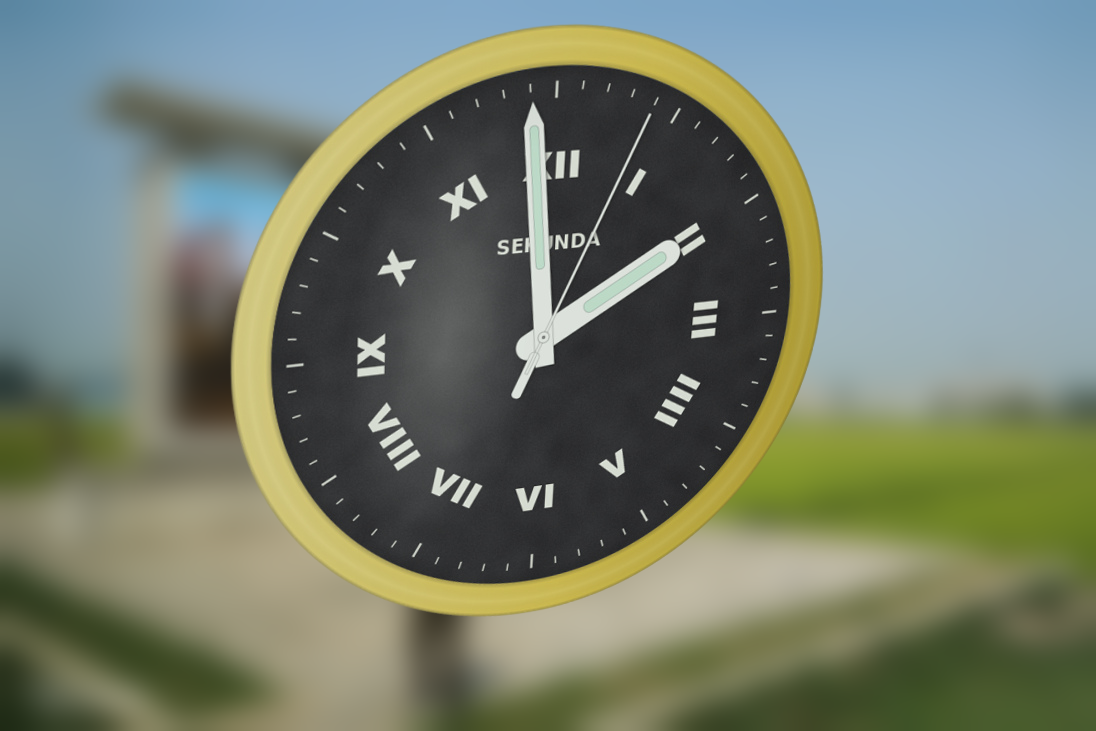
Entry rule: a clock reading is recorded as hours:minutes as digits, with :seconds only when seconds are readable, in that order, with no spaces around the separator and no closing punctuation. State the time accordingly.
1:59:04
